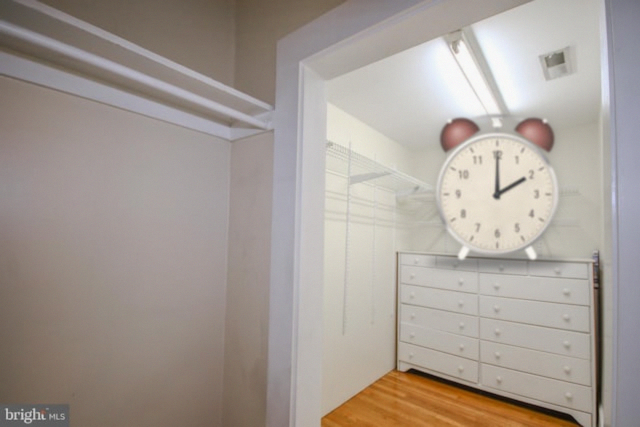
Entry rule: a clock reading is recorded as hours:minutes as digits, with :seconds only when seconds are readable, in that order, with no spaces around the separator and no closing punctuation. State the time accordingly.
2:00
